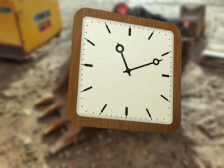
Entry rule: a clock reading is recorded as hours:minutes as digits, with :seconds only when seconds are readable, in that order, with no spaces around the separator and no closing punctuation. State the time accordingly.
11:11
